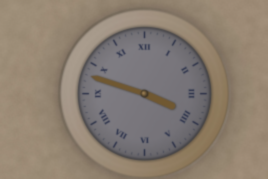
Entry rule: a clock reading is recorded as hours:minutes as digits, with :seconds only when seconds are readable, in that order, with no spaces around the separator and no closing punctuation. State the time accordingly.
3:48
